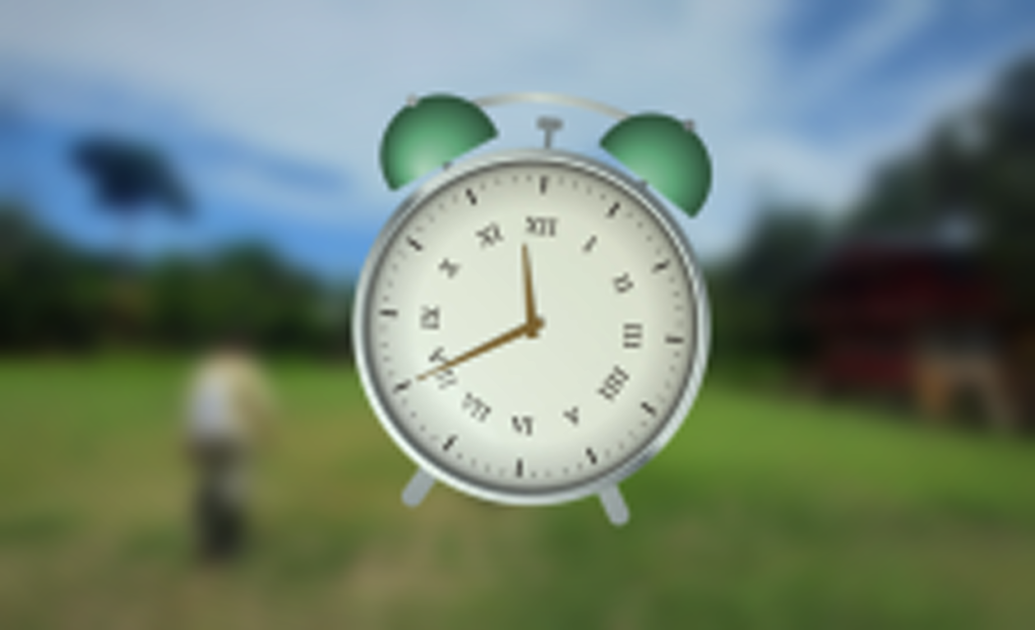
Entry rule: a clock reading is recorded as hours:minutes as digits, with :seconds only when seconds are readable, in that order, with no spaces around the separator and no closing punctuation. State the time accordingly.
11:40
